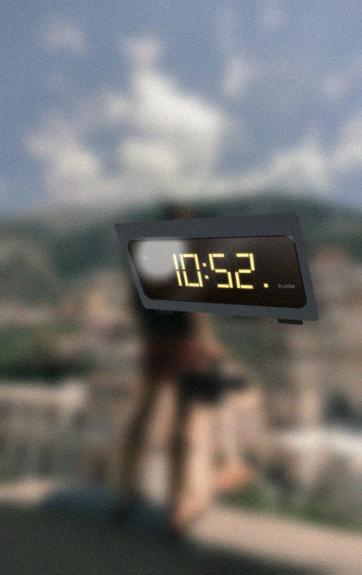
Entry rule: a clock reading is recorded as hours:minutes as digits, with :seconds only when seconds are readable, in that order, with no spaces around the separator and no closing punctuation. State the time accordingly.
10:52
